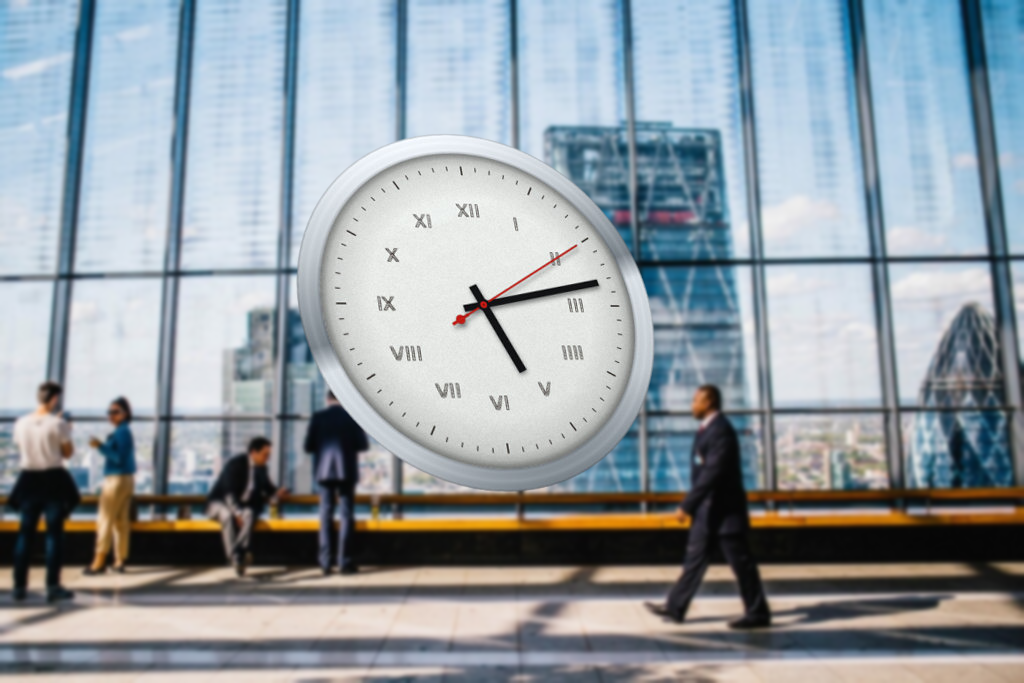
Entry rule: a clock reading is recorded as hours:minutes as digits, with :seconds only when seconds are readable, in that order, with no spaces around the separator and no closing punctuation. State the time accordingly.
5:13:10
